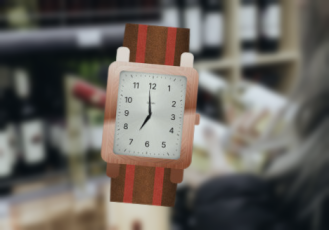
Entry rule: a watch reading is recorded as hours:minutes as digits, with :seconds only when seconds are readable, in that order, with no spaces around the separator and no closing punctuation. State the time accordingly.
6:59
